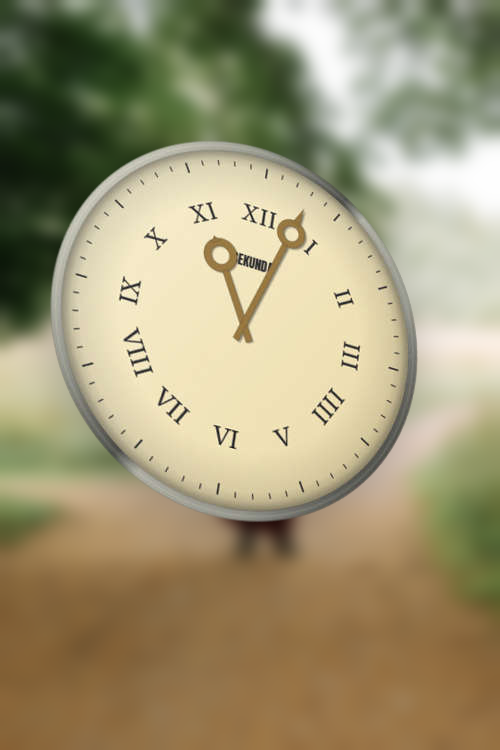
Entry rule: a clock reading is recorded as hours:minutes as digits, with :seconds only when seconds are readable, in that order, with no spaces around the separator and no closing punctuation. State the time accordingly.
11:03
